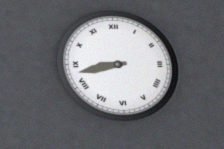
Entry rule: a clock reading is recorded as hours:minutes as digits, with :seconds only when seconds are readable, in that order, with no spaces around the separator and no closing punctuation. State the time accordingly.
8:43
